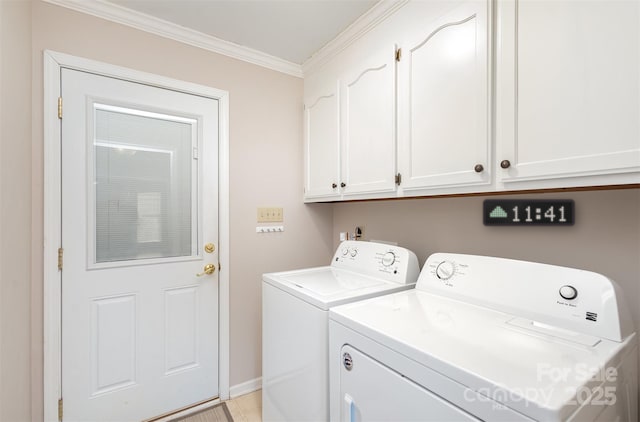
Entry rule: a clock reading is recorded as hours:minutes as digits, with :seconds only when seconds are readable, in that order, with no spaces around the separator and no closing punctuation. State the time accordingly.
11:41
